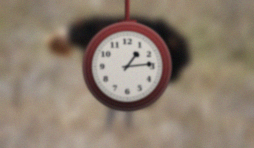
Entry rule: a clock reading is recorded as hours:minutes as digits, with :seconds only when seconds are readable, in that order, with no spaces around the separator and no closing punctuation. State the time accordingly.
1:14
